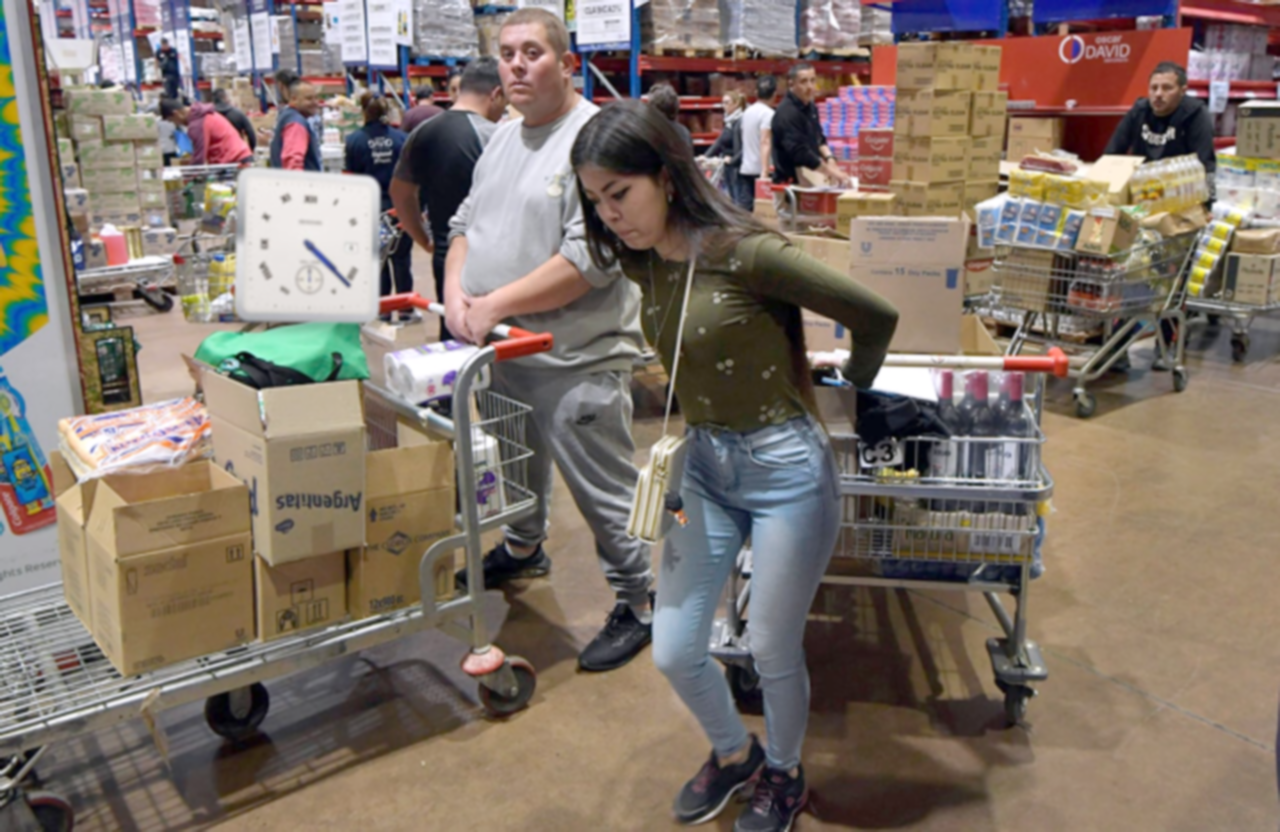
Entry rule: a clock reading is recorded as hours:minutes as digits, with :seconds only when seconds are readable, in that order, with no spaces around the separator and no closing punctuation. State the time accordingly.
4:22
